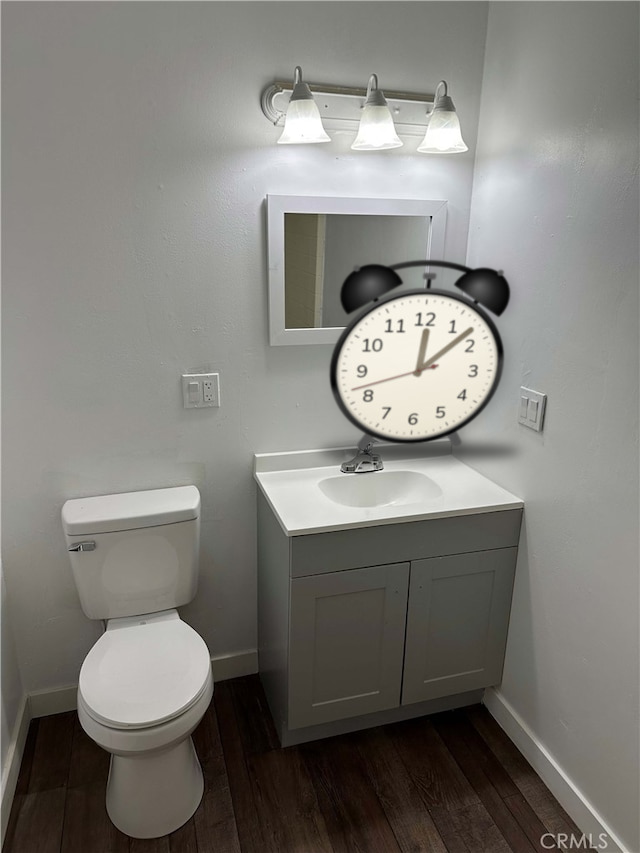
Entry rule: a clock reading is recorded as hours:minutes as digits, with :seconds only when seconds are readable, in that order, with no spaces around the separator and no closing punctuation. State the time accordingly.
12:07:42
